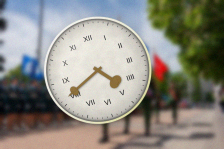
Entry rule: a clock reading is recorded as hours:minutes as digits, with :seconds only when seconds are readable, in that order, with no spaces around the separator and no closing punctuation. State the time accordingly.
4:41
